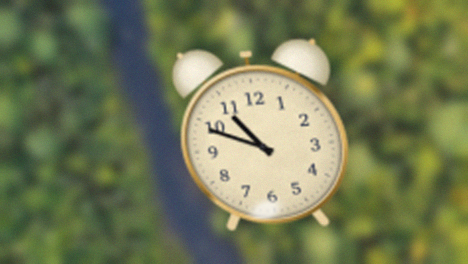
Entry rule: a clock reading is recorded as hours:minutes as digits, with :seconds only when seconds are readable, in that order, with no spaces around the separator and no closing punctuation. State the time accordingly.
10:49
